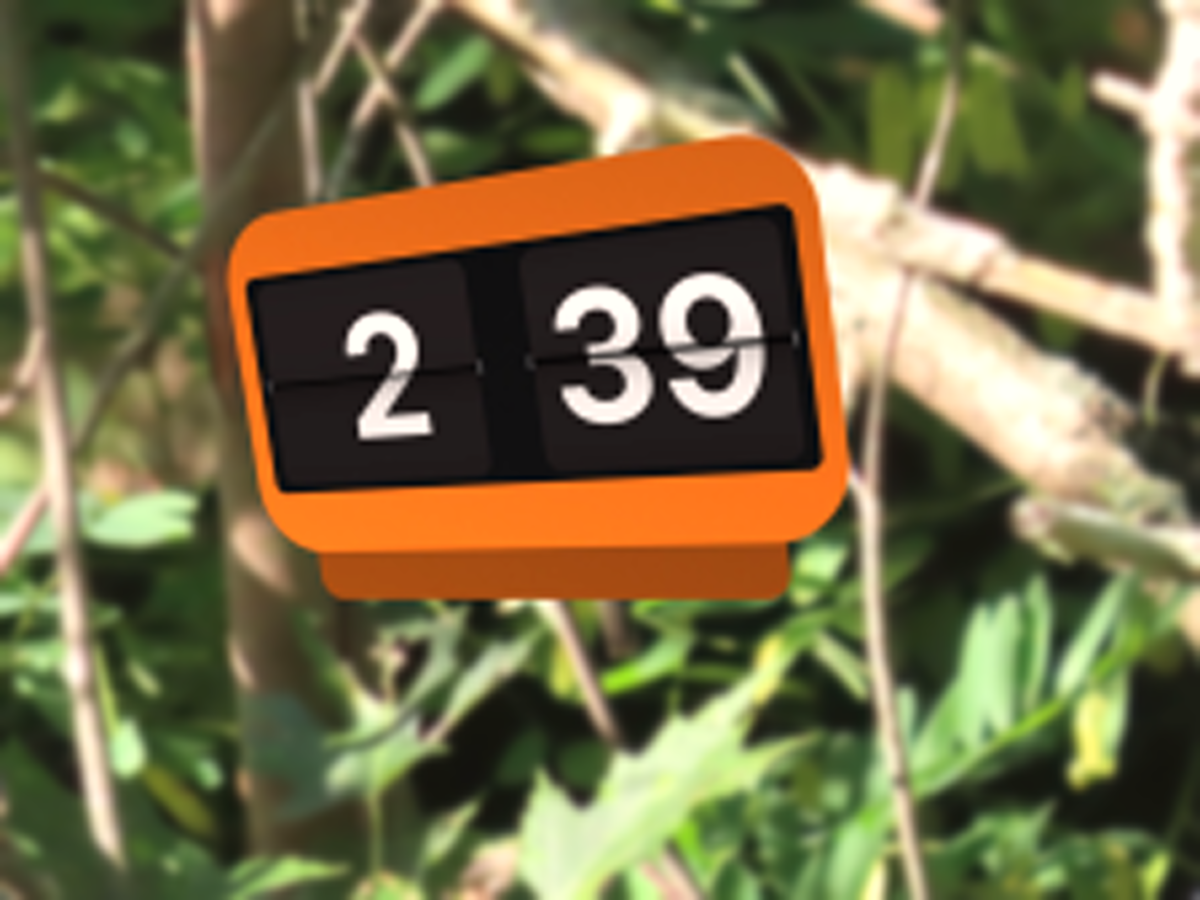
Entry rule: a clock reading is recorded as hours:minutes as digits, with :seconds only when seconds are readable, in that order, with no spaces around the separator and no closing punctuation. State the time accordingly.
2:39
